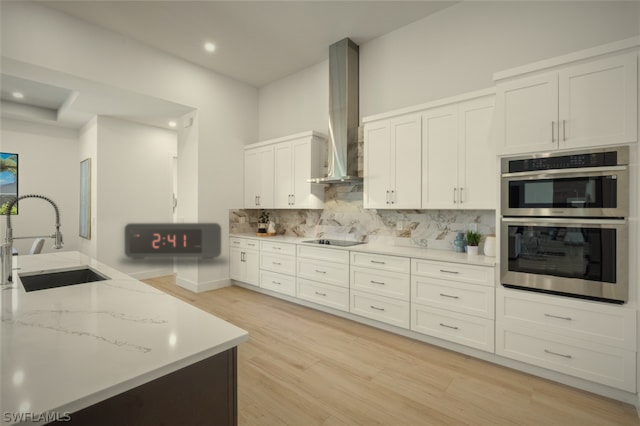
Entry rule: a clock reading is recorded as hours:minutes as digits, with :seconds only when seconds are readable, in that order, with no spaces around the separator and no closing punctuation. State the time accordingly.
2:41
